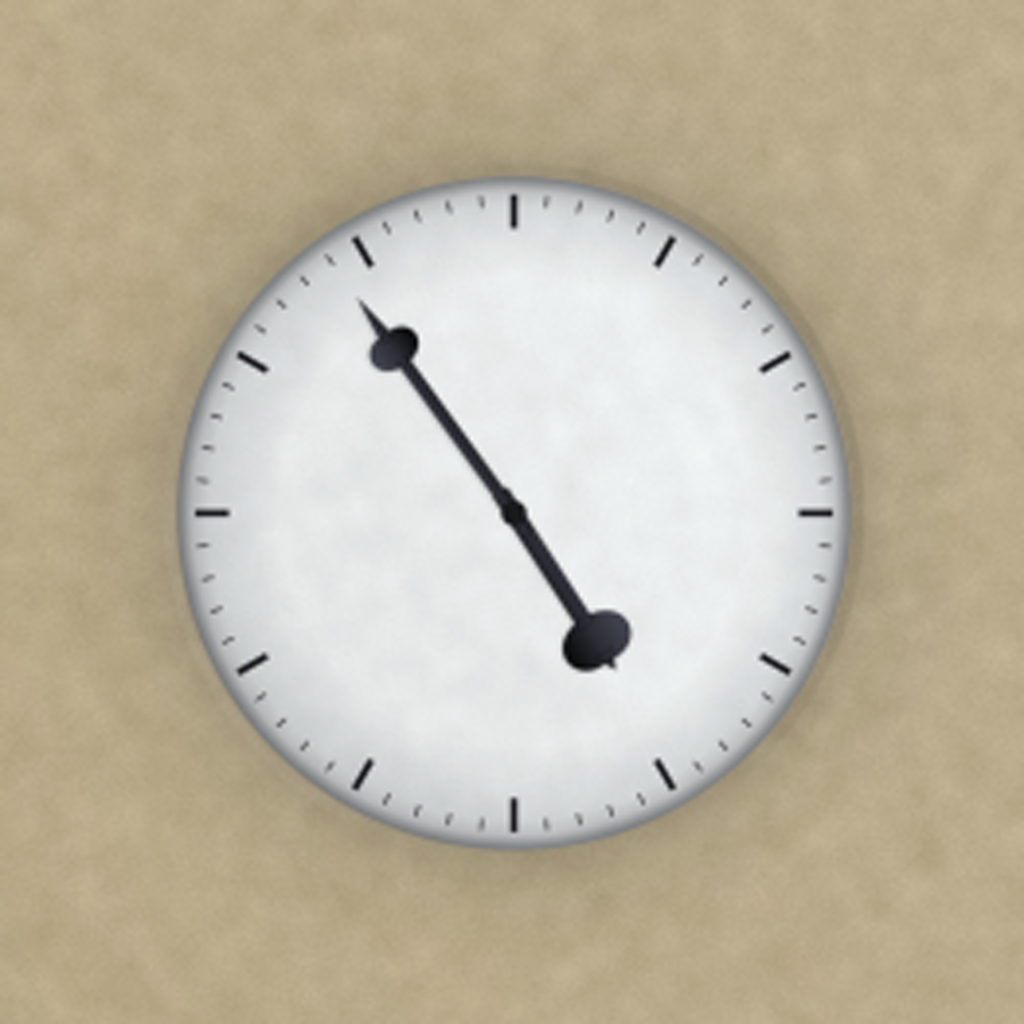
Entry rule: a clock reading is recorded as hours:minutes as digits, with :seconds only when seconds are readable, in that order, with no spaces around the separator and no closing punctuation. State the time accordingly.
4:54
